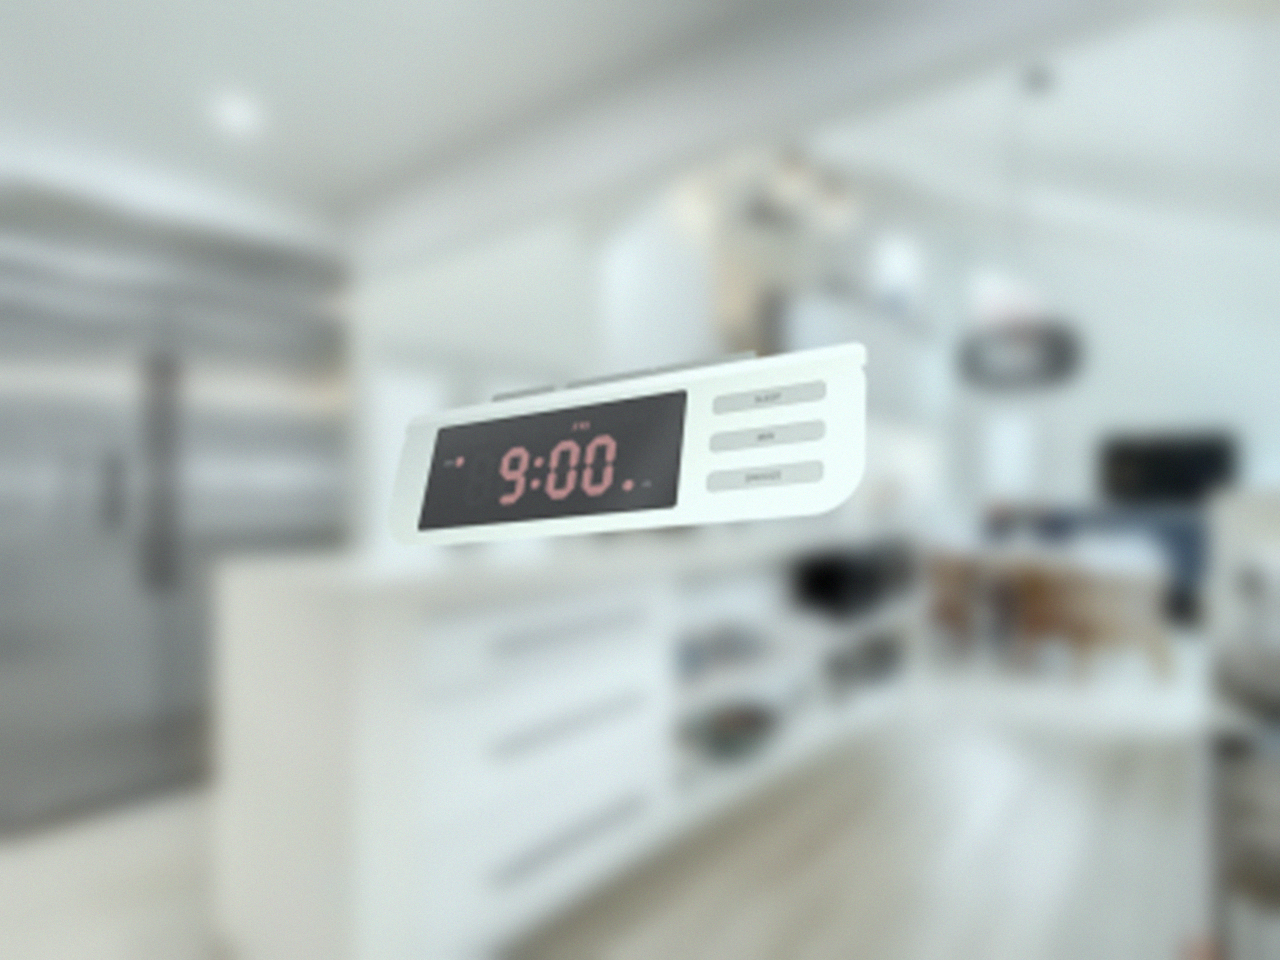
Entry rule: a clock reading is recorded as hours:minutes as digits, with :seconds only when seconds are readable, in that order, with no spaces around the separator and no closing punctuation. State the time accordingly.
9:00
